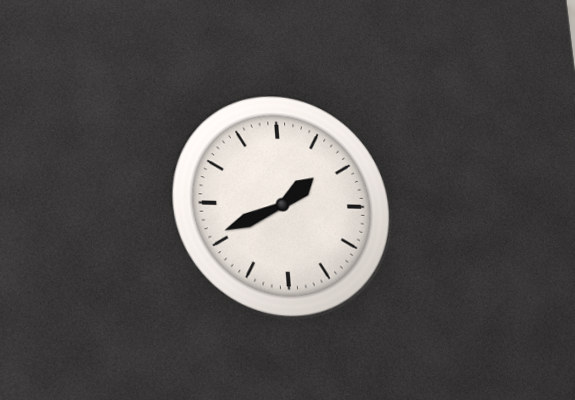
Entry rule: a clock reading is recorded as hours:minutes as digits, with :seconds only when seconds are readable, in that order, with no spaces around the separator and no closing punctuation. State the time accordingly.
1:41
